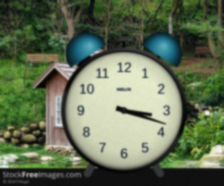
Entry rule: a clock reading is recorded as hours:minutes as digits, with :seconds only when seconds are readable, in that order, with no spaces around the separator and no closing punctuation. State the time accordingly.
3:18
